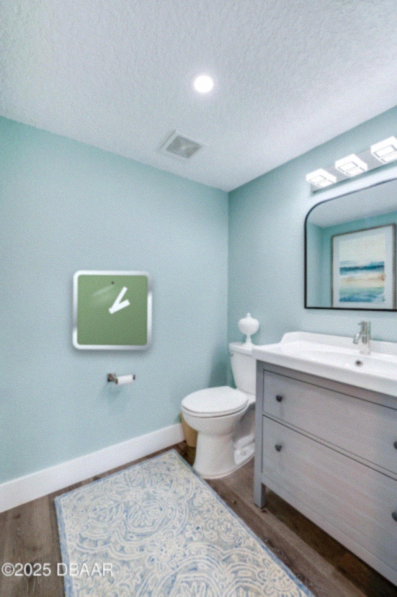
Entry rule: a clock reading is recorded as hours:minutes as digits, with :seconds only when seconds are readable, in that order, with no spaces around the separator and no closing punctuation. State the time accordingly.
2:05
